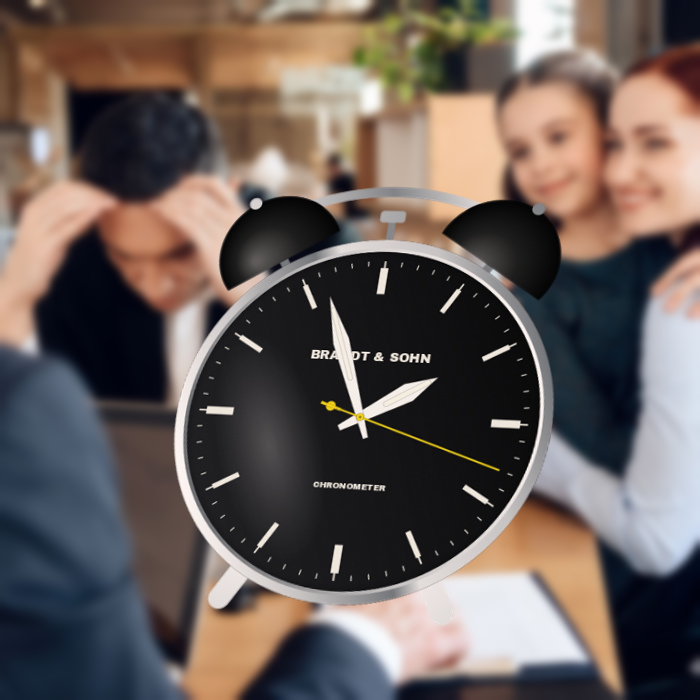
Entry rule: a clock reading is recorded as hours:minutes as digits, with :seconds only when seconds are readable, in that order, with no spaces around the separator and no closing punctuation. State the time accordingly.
1:56:18
